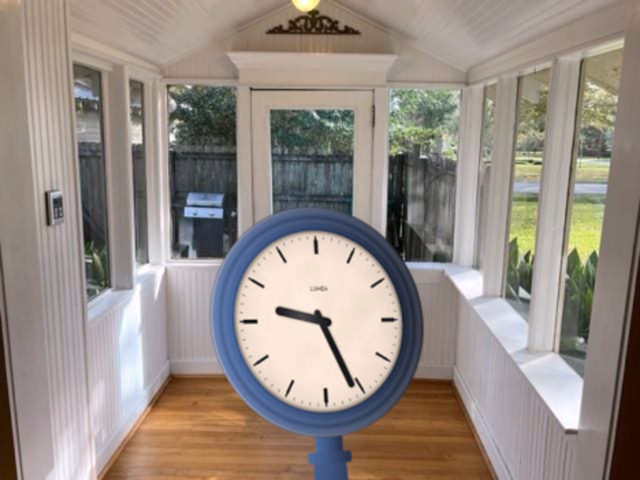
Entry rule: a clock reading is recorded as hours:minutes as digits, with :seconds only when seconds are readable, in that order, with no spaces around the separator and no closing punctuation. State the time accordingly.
9:26
